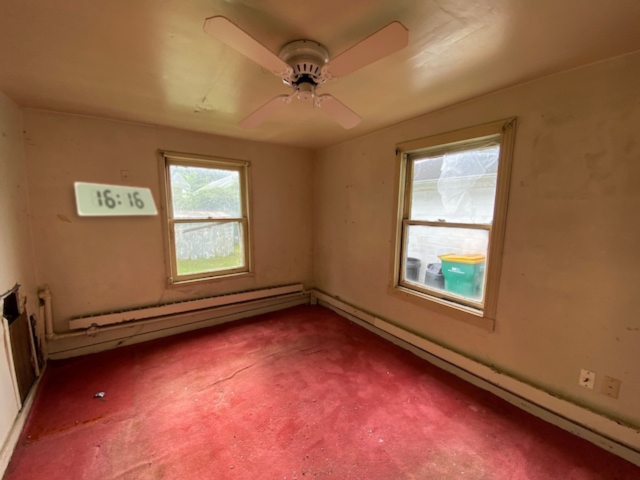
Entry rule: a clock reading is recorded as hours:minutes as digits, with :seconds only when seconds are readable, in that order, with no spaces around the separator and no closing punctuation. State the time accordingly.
16:16
